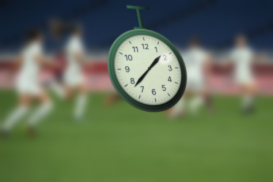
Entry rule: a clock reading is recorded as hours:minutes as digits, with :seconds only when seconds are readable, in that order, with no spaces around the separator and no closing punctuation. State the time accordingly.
1:38
